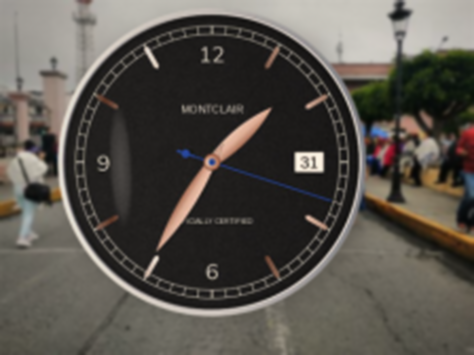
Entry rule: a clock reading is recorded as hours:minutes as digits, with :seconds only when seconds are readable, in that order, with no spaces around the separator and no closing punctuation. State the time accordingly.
1:35:18
